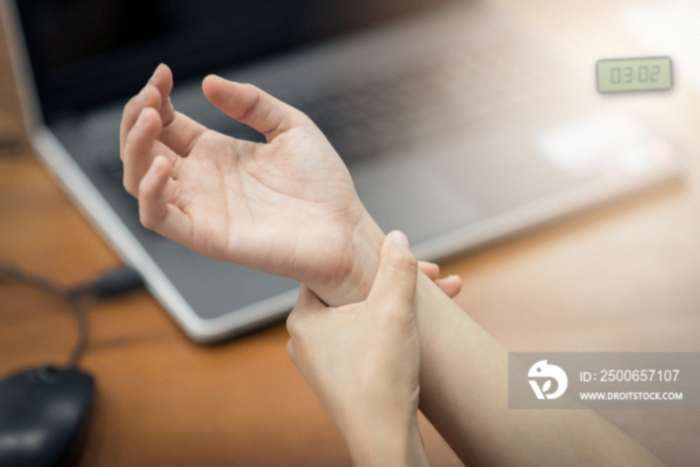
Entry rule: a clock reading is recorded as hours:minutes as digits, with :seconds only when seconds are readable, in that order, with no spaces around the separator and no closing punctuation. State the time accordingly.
3:02
